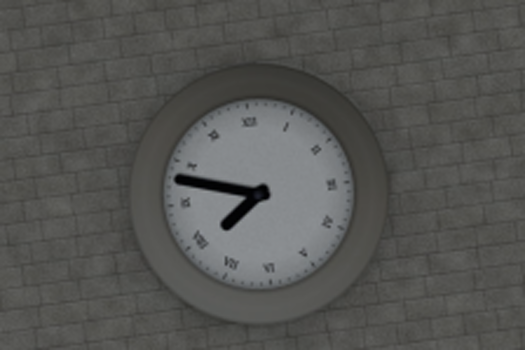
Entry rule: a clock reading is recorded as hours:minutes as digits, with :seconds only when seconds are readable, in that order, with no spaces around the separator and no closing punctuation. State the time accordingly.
7:48
